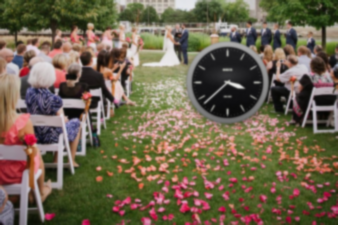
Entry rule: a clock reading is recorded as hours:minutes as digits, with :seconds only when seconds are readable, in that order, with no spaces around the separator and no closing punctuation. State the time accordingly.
3:38
